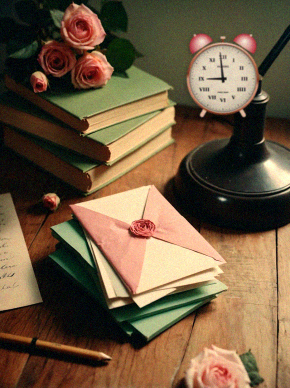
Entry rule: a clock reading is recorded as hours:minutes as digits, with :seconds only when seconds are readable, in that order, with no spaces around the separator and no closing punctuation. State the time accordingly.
8:59
